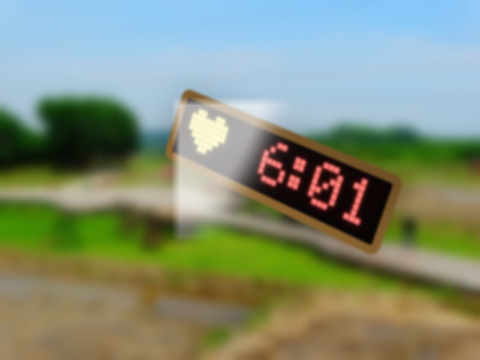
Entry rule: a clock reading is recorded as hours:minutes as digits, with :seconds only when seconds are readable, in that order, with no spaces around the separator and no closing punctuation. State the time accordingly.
6:01
